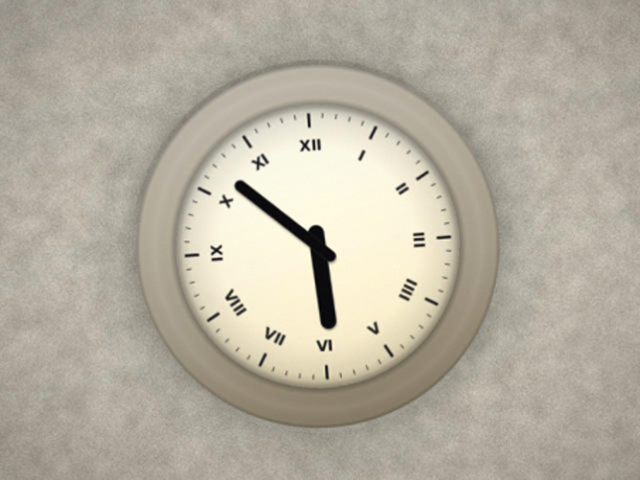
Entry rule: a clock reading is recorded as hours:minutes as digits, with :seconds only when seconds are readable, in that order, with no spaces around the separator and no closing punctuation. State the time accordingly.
5:52
